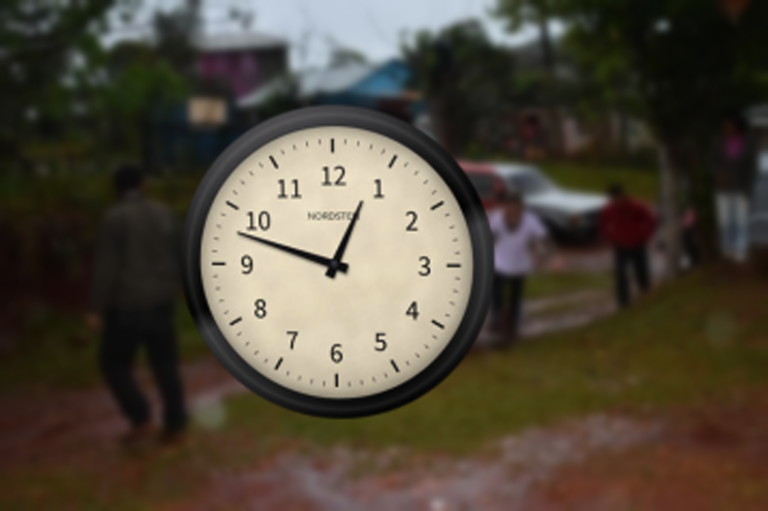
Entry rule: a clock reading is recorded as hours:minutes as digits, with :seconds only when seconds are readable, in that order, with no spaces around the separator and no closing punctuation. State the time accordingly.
12:48
